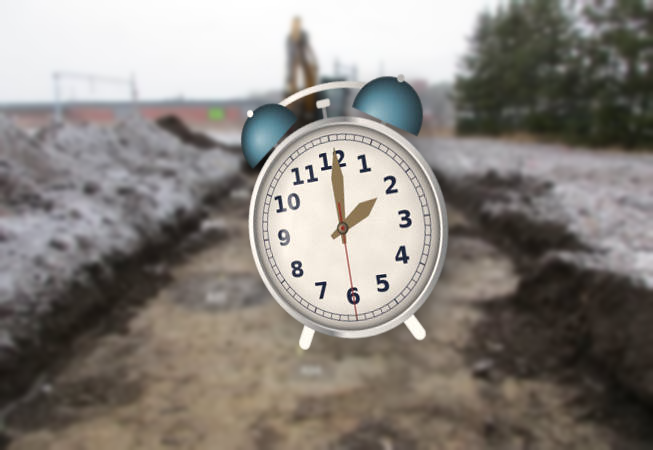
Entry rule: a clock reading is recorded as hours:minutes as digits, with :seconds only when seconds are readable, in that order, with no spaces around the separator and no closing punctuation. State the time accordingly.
2:00:30
